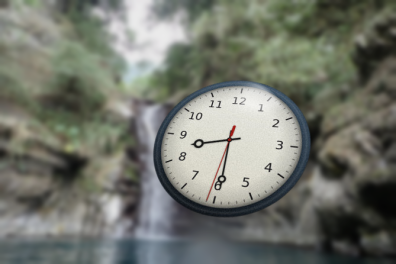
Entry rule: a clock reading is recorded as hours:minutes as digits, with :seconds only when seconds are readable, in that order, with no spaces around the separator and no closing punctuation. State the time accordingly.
8:29:31
